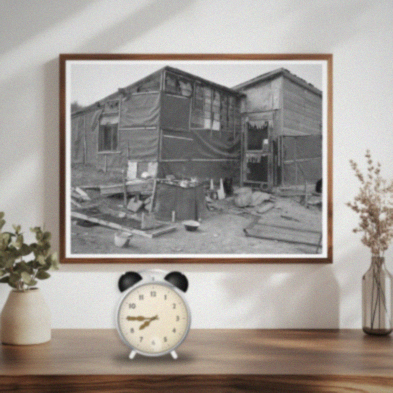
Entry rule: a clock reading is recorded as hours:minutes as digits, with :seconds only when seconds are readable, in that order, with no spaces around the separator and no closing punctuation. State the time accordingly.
7:45
